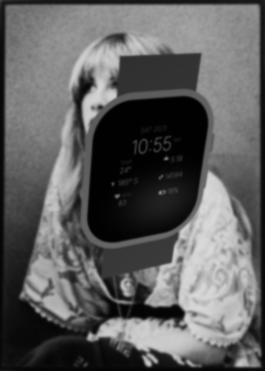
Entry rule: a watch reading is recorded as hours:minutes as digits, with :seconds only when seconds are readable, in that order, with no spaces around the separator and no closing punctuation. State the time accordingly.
10:55
